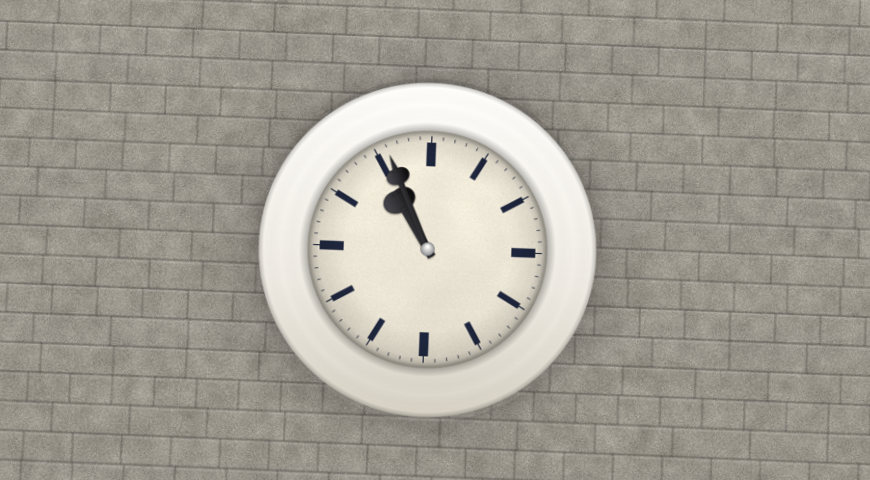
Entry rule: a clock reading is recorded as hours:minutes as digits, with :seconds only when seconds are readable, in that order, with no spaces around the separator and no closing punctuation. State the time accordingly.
10:56
